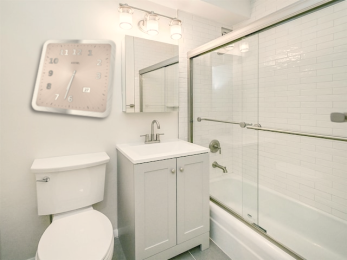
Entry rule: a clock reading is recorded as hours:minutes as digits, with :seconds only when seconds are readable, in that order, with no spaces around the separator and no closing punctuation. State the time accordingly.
6:32
